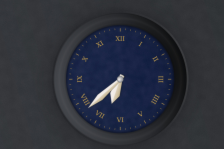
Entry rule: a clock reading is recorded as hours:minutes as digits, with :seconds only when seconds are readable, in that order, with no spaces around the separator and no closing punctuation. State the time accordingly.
6:38
